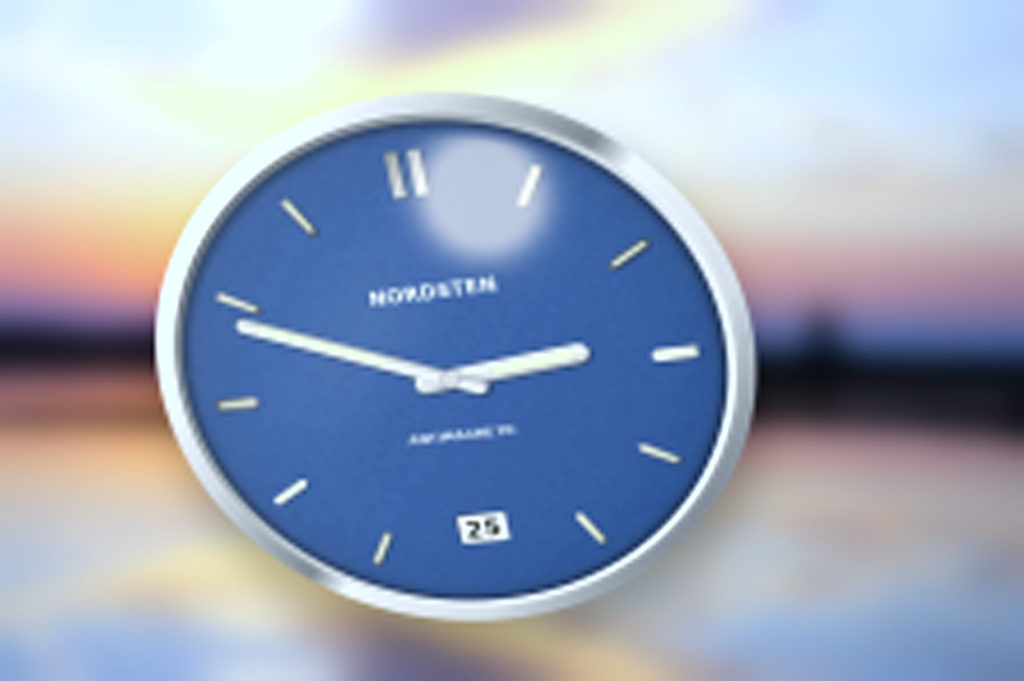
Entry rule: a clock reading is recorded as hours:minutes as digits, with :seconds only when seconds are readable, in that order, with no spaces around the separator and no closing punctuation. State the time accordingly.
2:49
